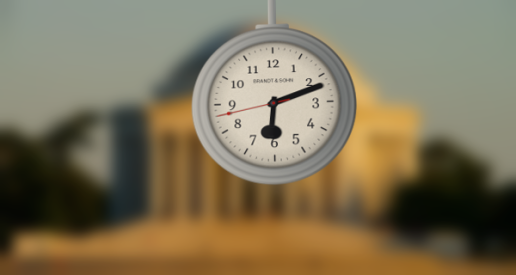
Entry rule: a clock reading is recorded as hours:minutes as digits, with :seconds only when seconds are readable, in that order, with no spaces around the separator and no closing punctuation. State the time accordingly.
6:11:43
